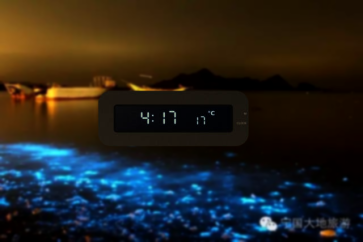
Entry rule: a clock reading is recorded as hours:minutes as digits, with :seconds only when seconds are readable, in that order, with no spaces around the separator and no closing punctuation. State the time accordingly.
4:17
